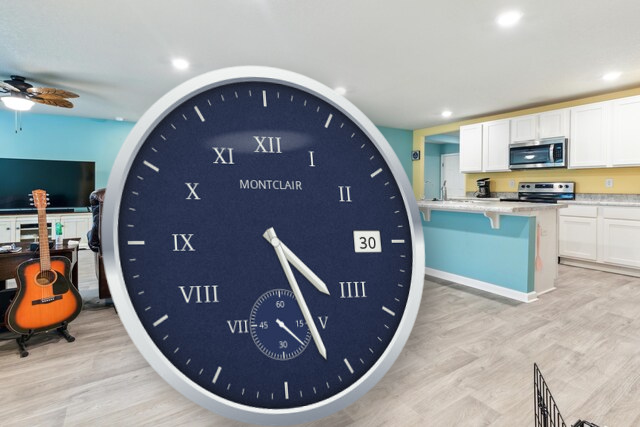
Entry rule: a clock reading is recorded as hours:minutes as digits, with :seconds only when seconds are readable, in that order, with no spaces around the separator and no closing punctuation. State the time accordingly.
4:26:22
